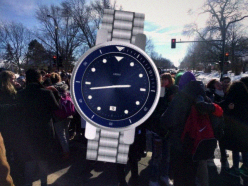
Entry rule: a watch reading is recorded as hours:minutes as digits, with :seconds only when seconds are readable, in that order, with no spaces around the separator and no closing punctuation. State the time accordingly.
2:43
